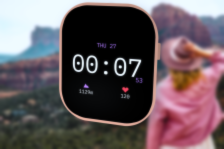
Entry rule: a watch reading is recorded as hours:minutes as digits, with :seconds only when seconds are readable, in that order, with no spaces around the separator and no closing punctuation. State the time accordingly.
0:07
